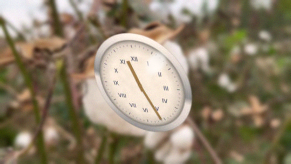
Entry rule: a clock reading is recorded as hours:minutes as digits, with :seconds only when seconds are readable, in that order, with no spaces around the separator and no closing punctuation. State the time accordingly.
11:26
